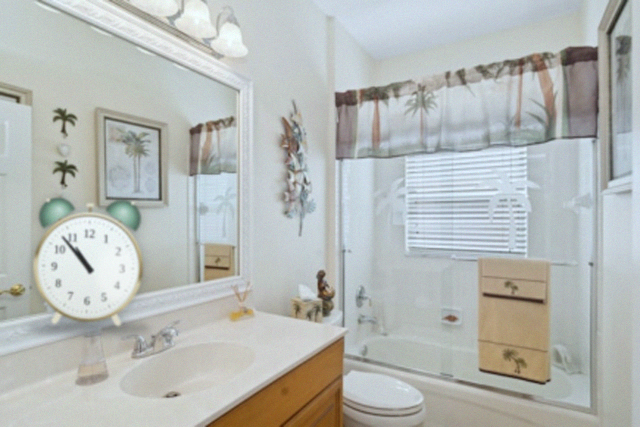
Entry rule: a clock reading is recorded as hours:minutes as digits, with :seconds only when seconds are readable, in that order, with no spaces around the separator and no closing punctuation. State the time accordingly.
10:53
